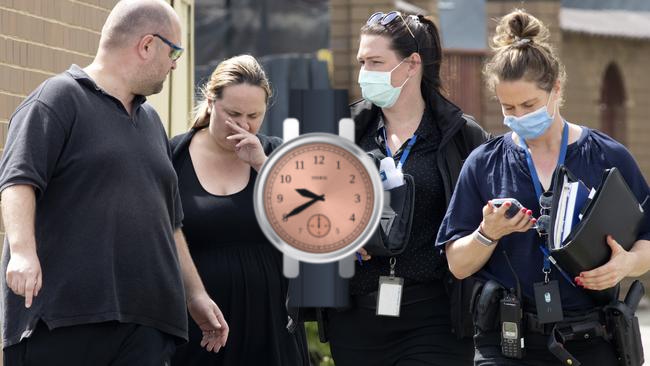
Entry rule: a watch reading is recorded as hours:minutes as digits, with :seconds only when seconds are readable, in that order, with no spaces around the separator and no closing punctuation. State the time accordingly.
9:40
